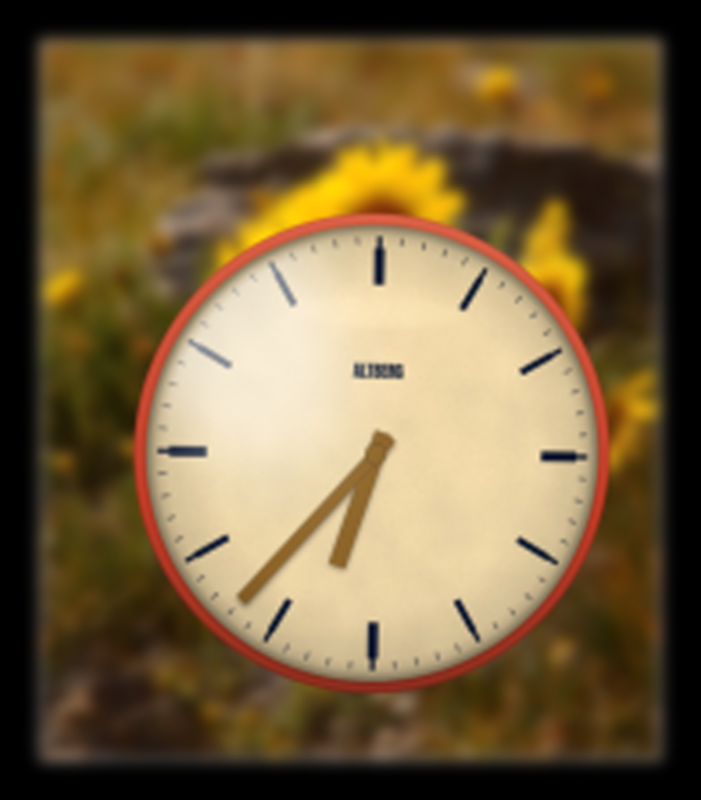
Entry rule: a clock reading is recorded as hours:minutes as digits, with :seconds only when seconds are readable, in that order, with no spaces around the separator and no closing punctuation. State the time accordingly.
6:37
